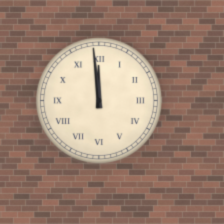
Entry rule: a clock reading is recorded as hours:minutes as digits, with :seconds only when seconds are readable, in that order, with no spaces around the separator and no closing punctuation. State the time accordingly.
11:59
